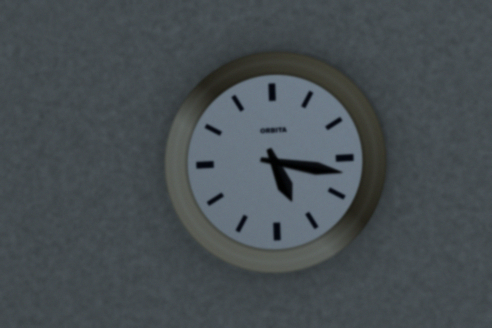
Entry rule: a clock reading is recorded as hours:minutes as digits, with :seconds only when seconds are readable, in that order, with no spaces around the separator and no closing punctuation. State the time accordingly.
5:17
